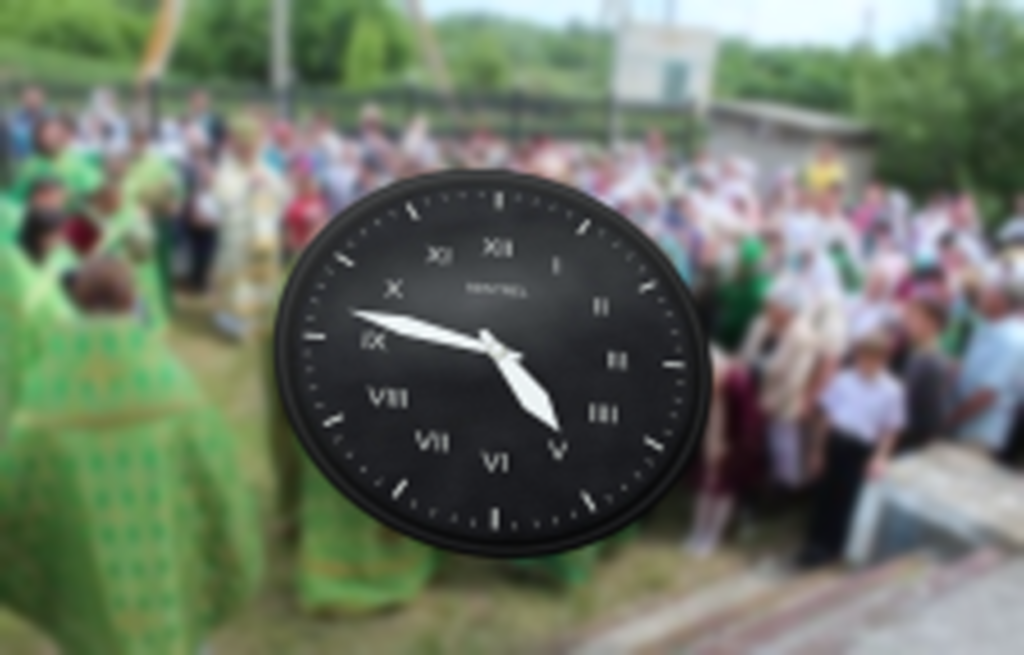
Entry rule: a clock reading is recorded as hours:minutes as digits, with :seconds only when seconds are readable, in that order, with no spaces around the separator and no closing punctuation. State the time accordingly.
4:47
